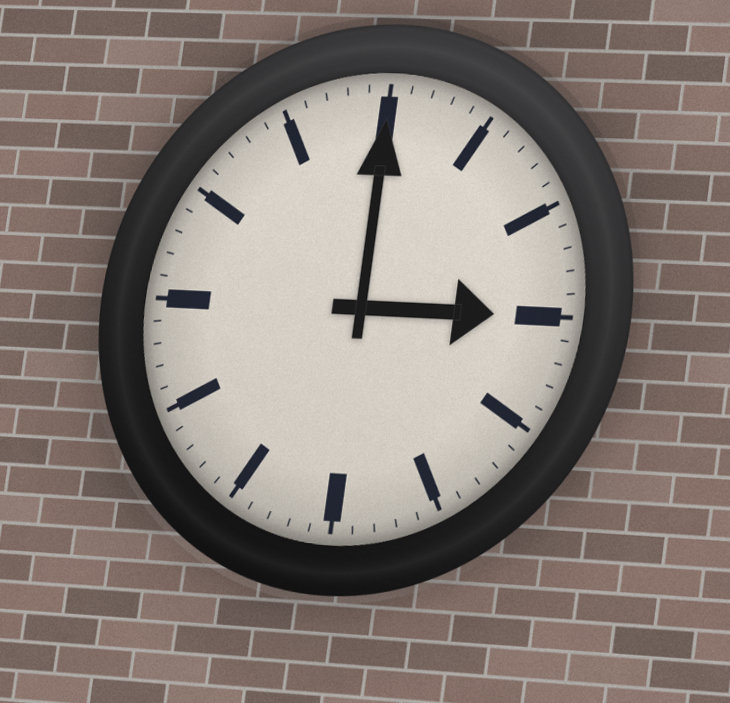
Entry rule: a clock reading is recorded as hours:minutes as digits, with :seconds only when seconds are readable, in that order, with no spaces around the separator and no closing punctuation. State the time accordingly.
3:00
